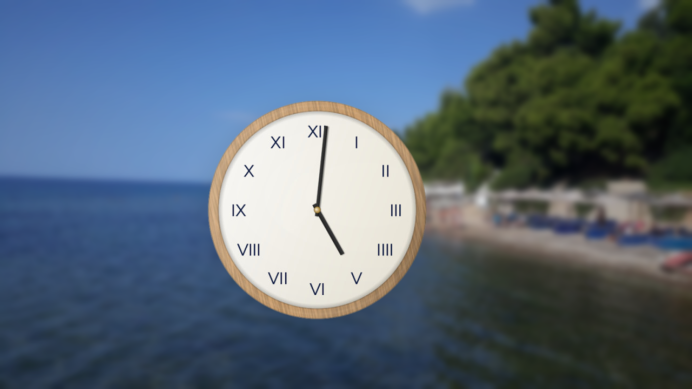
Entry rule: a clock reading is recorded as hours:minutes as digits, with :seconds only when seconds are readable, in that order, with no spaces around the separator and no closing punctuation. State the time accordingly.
5:01
